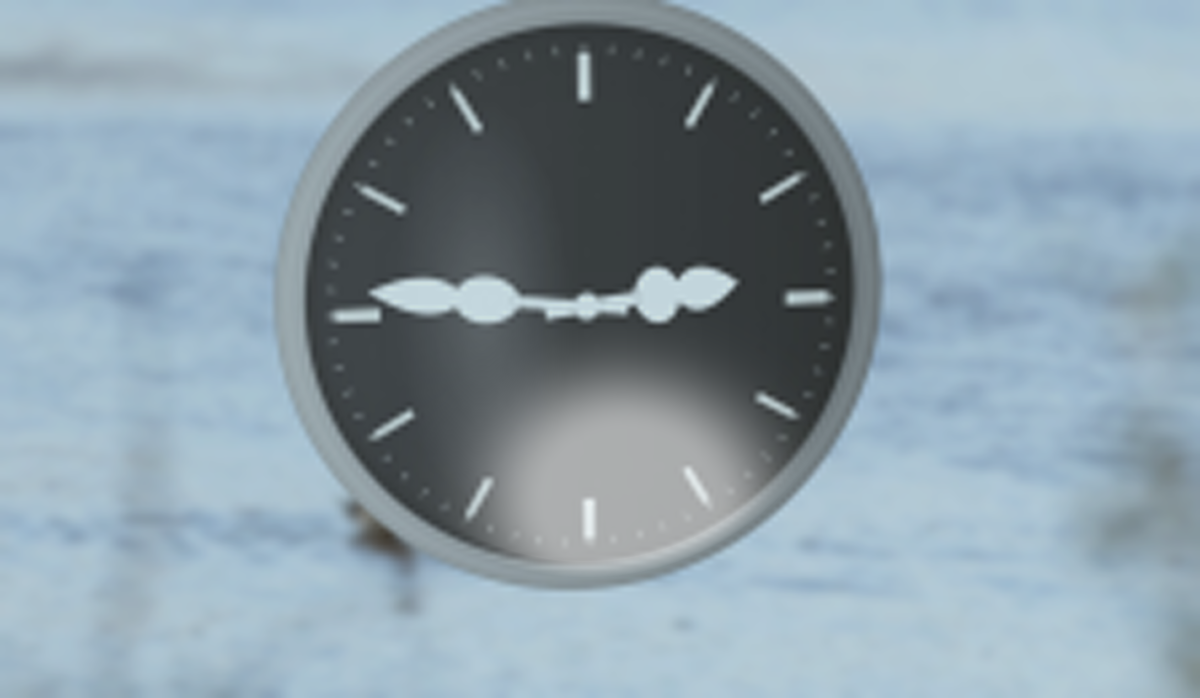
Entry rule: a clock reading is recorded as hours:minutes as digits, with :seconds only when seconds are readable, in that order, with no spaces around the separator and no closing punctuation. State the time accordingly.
2:46
